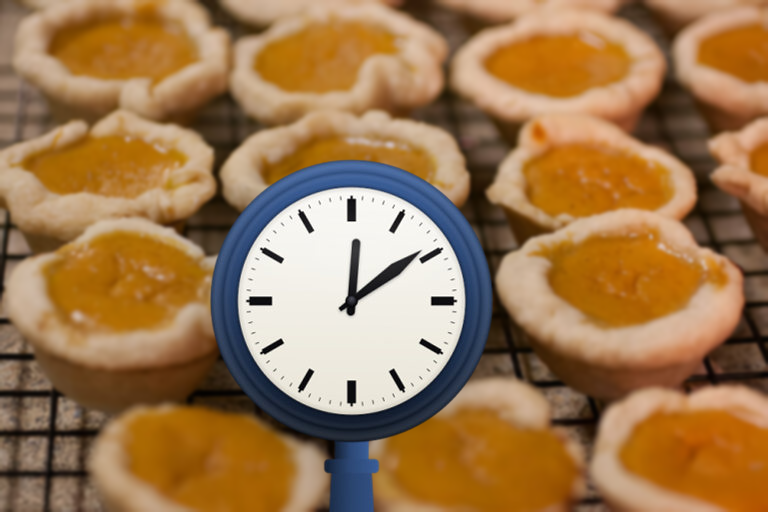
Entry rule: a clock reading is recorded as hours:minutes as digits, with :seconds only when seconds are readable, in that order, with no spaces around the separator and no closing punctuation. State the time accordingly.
12:09
